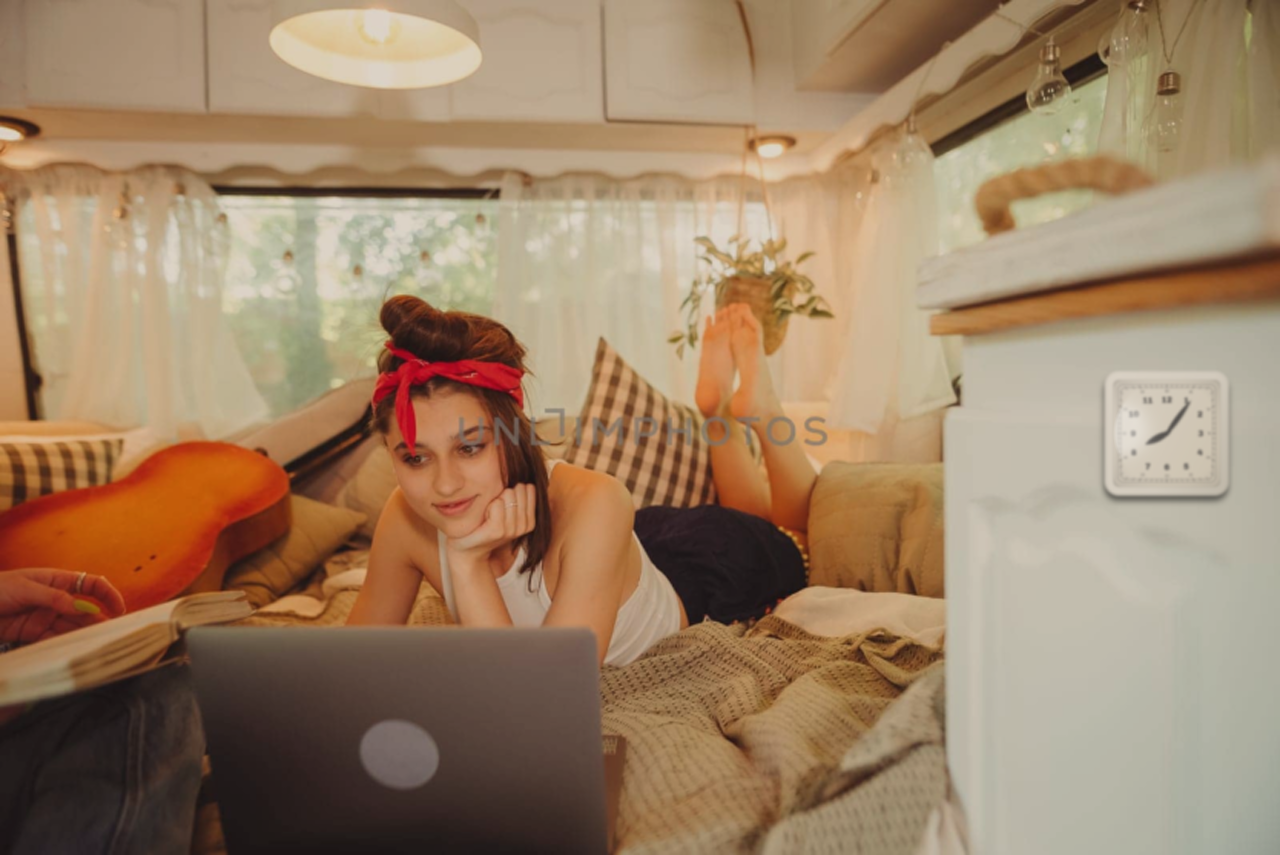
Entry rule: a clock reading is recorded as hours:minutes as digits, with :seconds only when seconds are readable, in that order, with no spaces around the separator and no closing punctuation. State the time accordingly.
8:06
